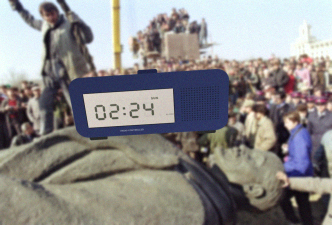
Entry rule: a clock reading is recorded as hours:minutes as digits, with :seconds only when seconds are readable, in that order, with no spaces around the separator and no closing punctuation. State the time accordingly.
2:24
